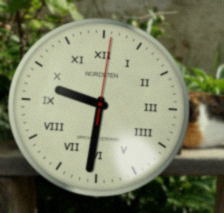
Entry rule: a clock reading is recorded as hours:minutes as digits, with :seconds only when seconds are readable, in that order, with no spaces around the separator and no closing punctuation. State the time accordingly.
9:31:01
